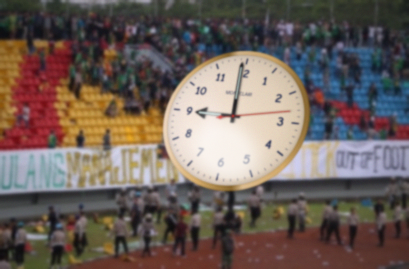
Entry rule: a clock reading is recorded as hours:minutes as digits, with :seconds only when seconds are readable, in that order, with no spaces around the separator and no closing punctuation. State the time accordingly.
8:59:13
